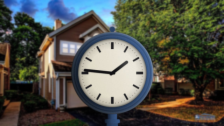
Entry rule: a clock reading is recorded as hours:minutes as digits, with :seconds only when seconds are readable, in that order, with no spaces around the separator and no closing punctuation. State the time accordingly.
1:46
